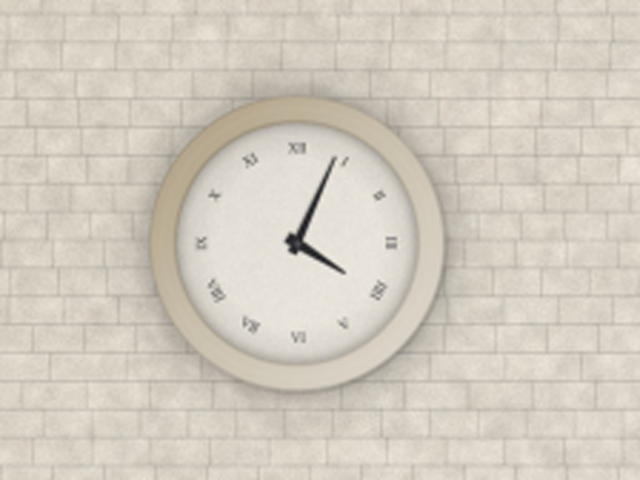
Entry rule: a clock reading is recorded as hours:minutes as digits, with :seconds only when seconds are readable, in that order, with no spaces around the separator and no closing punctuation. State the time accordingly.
4:04
